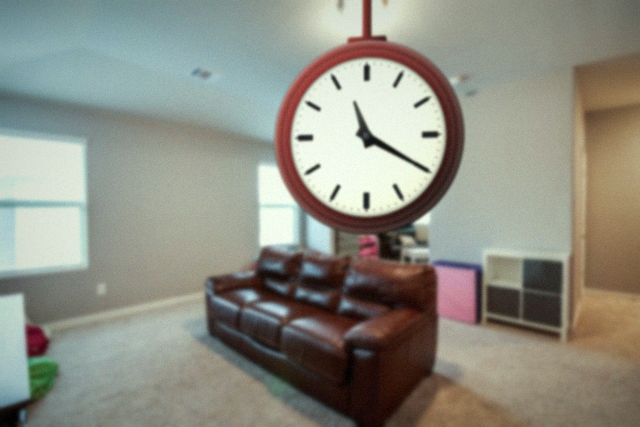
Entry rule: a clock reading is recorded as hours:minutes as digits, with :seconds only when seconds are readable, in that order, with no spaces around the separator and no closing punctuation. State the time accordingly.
11:20
